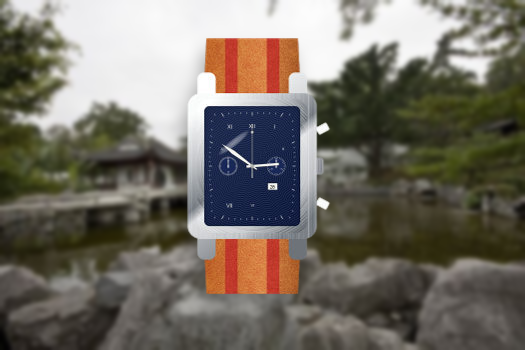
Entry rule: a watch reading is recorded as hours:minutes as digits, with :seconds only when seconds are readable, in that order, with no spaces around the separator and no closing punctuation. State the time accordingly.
2:51
